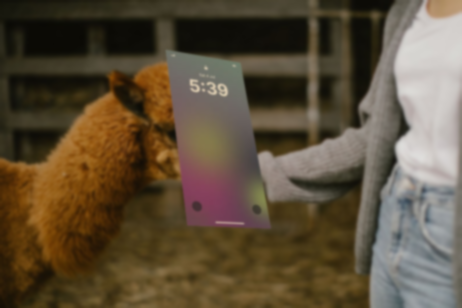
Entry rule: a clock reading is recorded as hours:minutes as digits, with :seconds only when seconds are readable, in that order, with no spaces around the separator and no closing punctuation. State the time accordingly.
5:39
